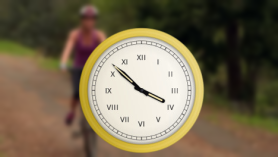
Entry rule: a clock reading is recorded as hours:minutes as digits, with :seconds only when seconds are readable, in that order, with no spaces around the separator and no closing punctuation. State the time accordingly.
3:52
